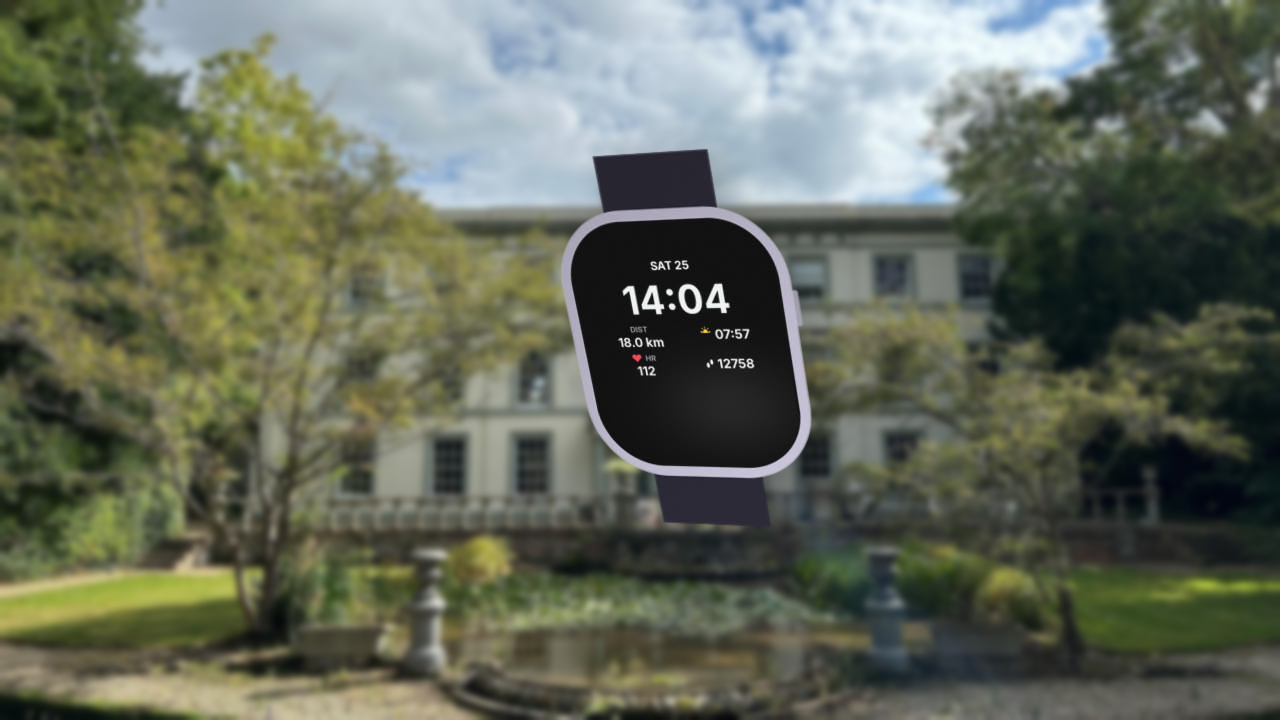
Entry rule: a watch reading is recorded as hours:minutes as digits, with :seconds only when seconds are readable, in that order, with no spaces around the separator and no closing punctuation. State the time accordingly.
14:04
